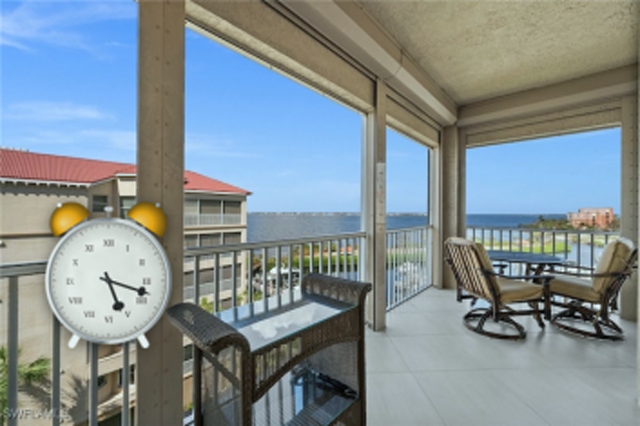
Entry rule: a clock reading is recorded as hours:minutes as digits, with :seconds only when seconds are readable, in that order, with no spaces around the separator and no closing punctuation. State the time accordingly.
5:18
